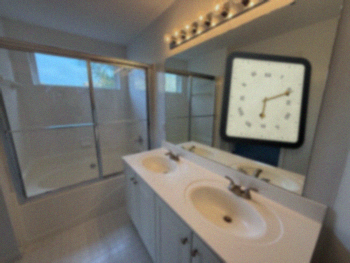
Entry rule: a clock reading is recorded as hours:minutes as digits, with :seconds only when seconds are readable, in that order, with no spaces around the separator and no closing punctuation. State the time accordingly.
6:11
